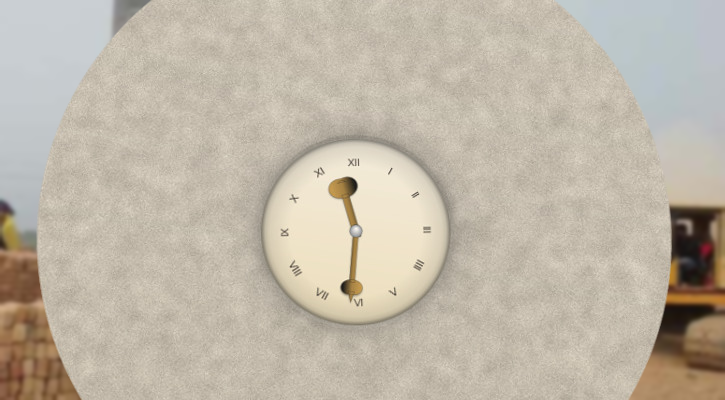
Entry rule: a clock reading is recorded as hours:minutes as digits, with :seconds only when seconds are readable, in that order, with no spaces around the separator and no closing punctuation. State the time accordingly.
11:31
